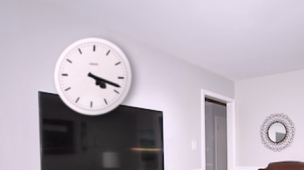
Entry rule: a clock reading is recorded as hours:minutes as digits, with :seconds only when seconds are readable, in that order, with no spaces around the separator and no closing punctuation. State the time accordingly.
4:18
